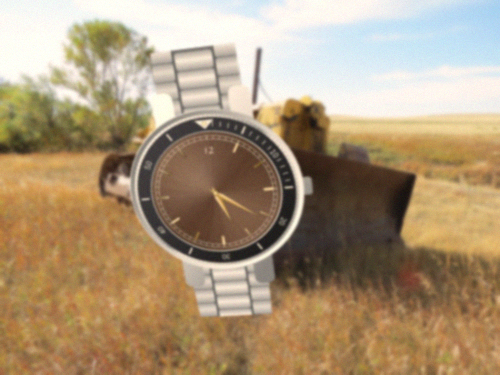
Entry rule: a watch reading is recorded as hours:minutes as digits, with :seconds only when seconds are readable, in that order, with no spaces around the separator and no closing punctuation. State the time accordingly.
5:21
